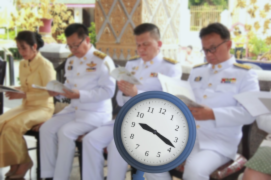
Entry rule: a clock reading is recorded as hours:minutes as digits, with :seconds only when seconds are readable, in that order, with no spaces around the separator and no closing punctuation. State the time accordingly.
9:18
